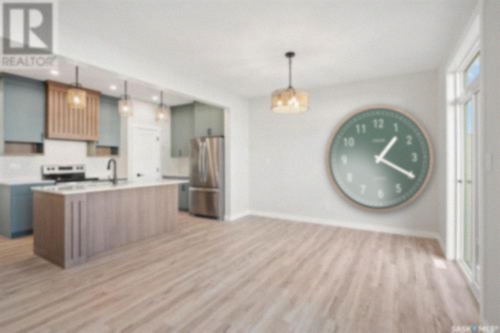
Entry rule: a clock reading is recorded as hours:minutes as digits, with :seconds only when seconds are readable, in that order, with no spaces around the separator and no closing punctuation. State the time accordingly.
1:20
